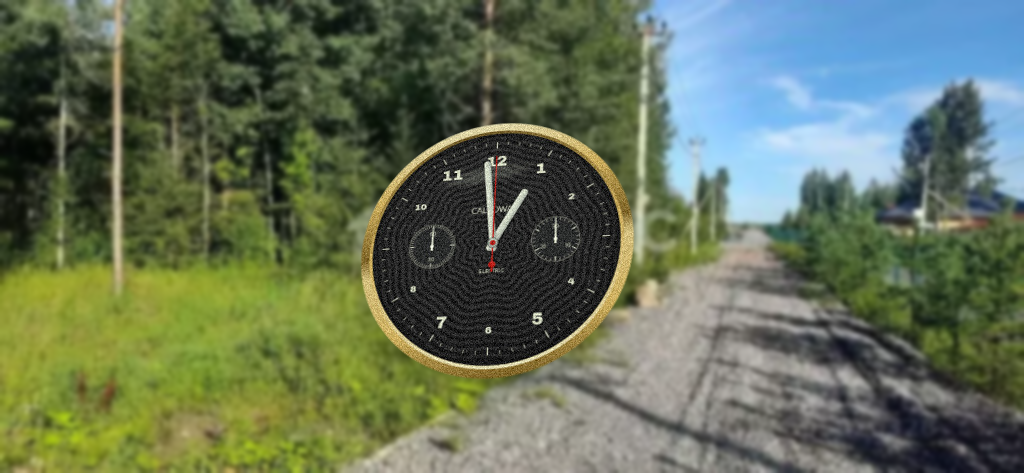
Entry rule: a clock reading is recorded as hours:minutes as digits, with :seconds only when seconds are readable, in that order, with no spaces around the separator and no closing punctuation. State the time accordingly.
12:59
